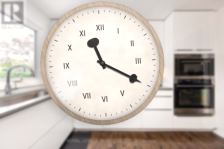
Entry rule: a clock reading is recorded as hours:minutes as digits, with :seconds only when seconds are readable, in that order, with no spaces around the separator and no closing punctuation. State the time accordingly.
11:20
